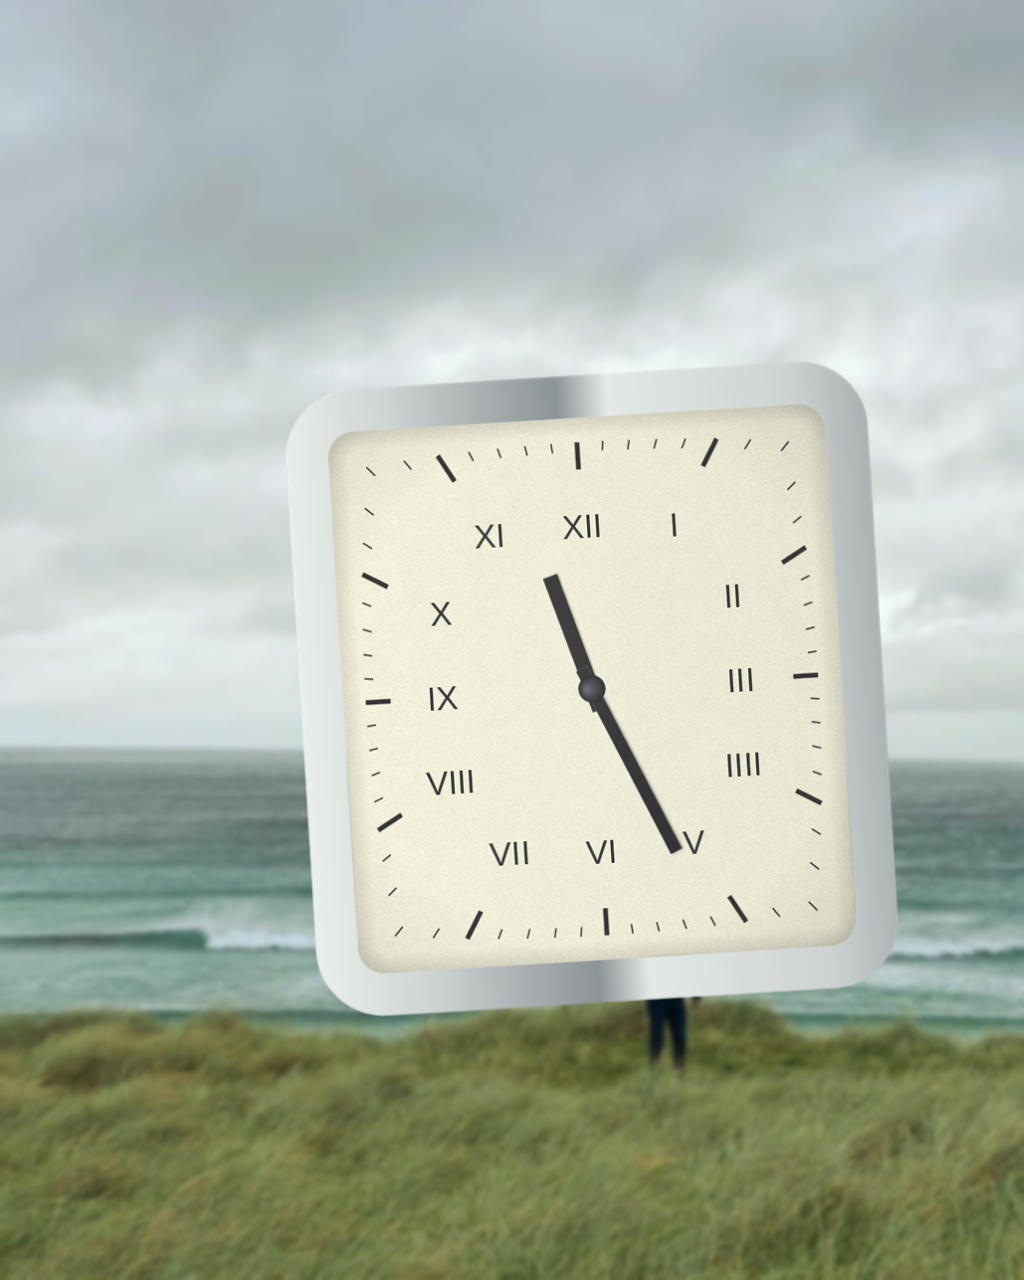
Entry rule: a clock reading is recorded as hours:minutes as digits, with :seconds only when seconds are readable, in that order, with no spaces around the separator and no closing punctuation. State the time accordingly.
11:26
